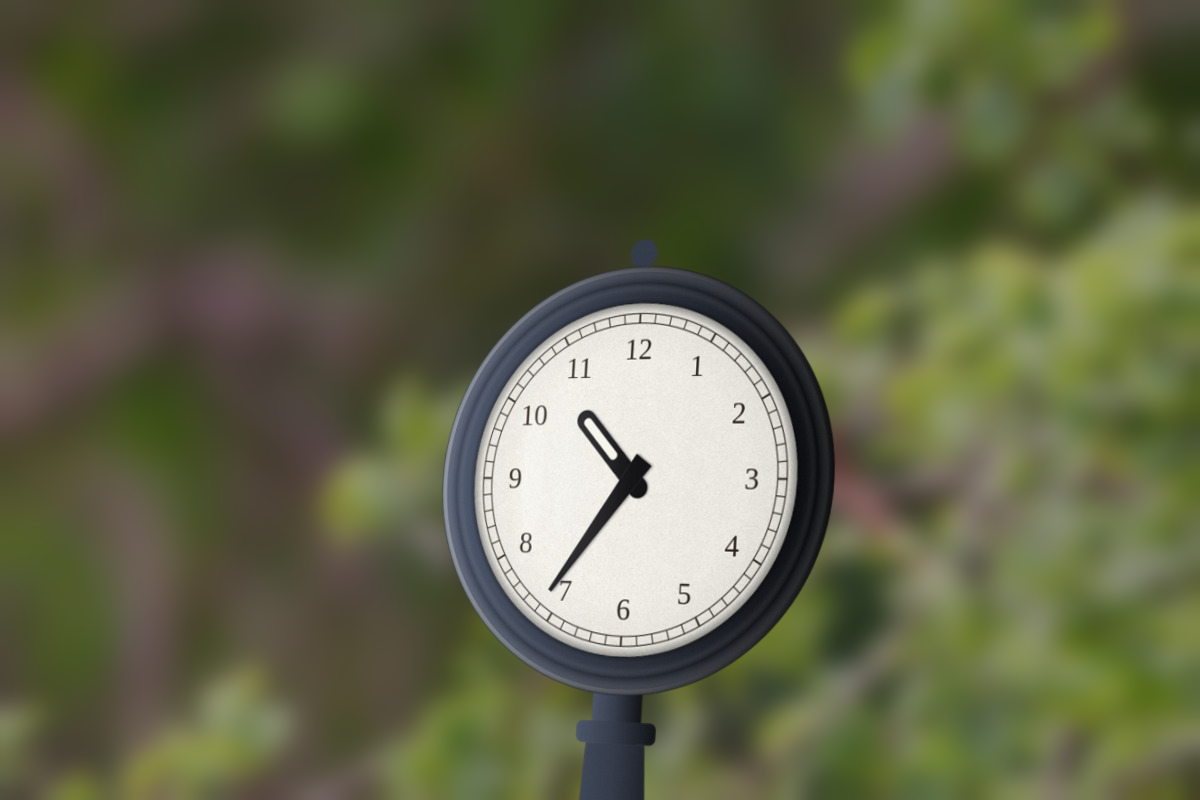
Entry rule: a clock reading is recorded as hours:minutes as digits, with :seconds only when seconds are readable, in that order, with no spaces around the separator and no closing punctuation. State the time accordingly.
10:36
